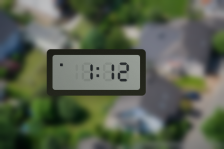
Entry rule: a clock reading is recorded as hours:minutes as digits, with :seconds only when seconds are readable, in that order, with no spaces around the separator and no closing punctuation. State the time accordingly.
1:12
